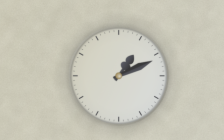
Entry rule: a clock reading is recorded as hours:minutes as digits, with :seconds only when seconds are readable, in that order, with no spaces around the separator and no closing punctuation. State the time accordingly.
1:11
